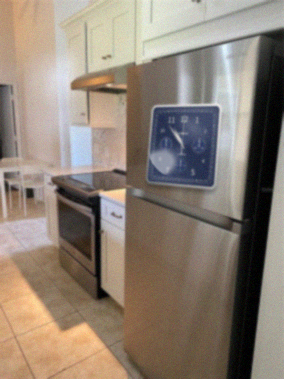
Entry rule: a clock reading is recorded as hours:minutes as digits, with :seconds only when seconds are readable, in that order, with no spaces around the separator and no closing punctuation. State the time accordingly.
10:53
